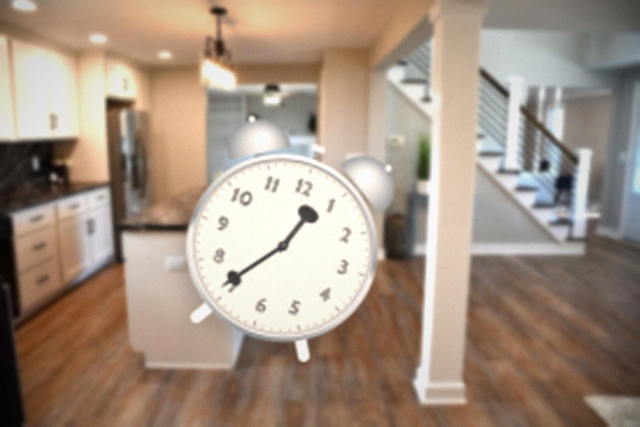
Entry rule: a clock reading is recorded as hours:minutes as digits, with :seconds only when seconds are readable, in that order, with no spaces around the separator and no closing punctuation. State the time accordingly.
12:36
